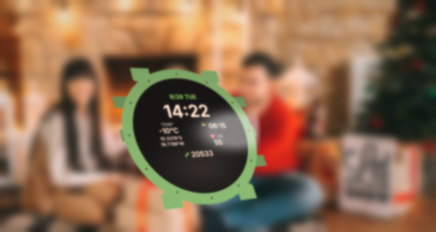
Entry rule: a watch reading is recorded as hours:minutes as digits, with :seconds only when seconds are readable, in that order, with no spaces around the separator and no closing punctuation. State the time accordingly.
14:22
